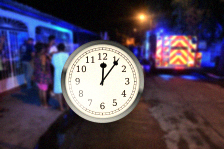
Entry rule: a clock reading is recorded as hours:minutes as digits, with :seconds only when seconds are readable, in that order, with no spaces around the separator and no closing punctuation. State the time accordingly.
12:06
